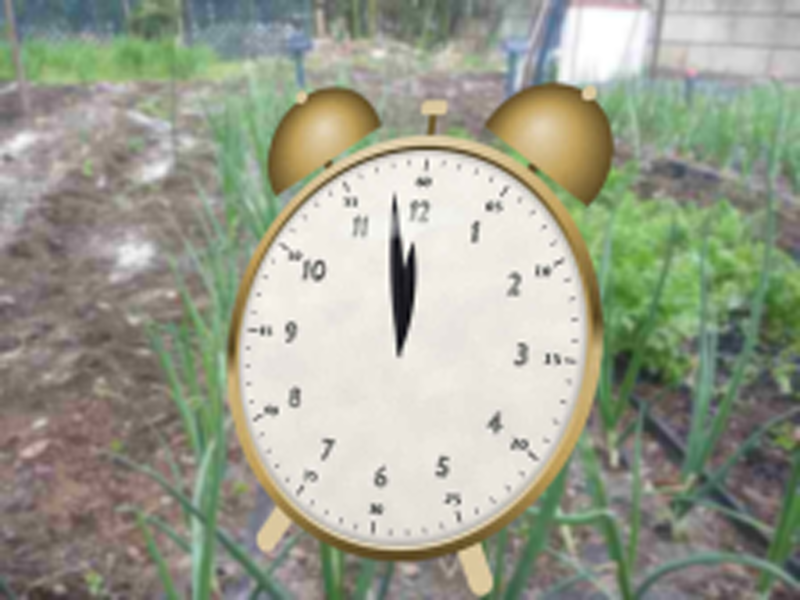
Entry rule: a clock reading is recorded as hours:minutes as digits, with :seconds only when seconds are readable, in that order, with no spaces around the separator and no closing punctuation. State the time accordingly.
11:58
